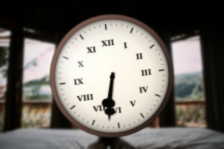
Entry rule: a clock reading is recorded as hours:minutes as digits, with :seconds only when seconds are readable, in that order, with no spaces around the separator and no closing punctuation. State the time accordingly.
6:32
